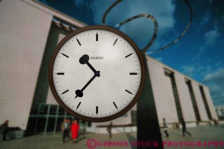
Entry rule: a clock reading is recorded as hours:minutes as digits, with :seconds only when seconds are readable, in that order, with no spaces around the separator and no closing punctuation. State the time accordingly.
10:37
